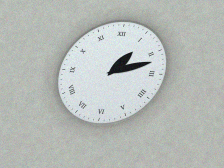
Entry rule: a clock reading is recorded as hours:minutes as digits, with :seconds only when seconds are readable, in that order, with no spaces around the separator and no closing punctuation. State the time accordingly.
1:12
